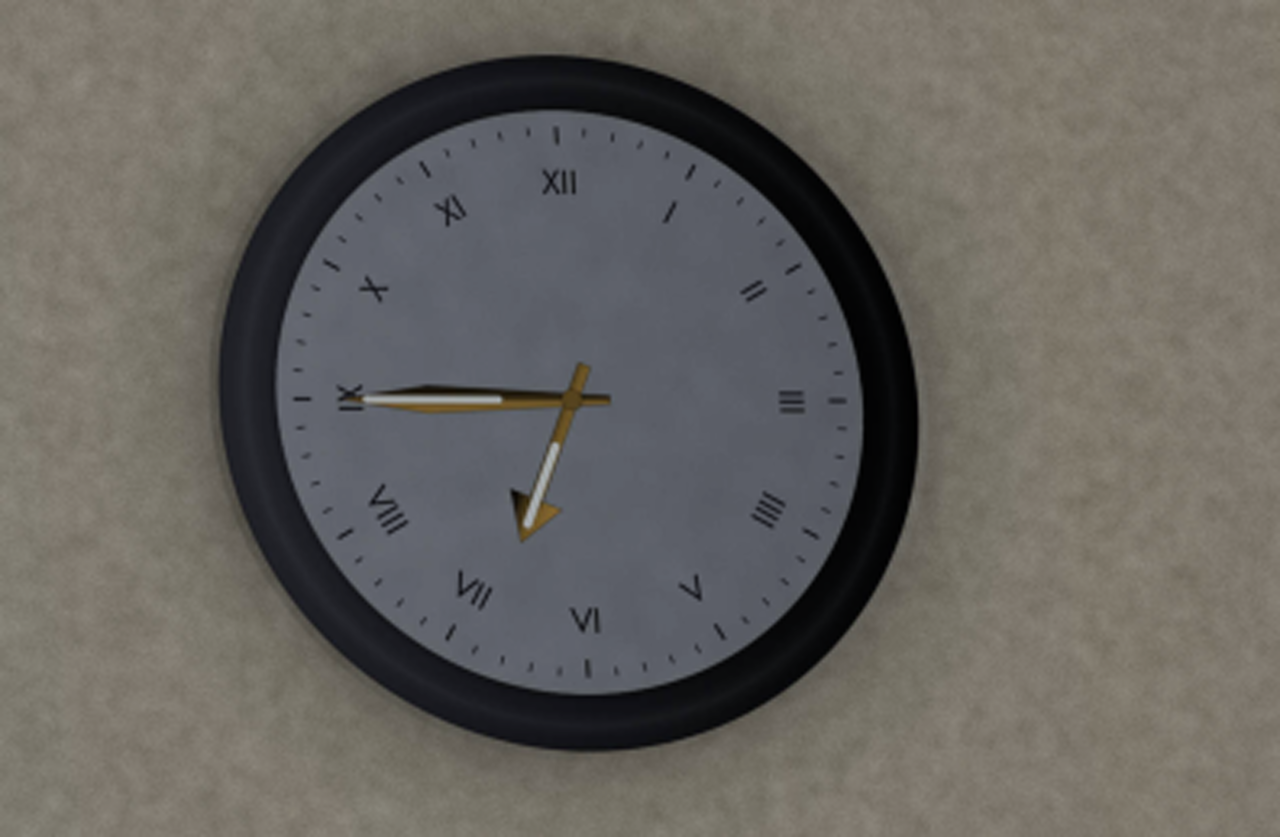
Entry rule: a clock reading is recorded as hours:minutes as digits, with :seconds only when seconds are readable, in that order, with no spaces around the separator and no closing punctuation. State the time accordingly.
6:45
